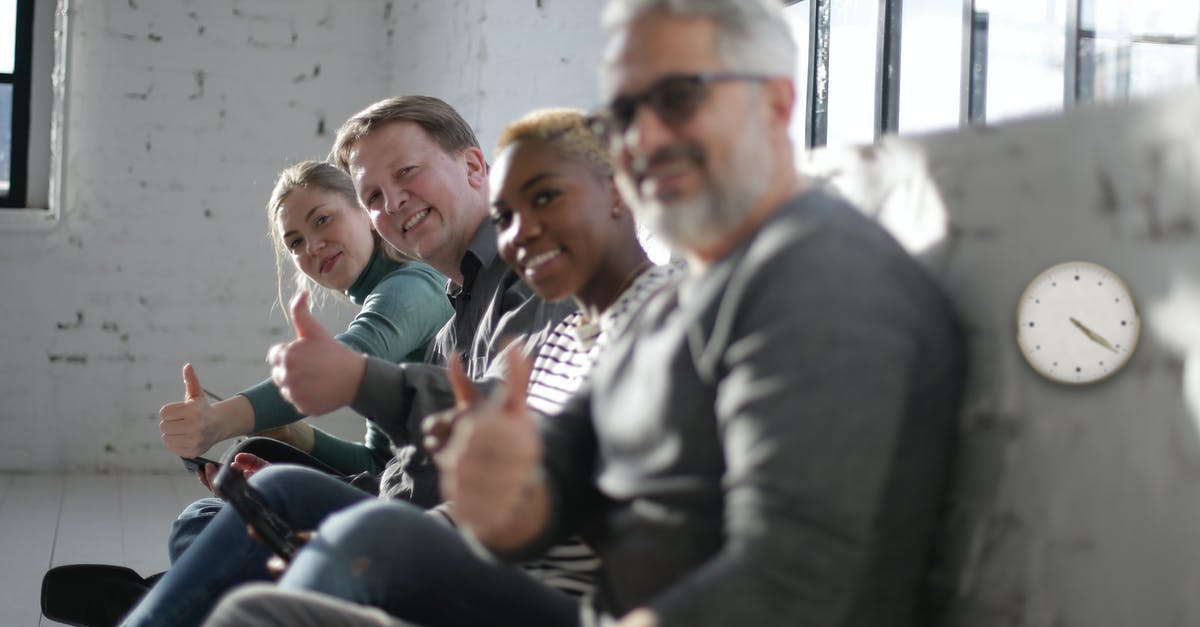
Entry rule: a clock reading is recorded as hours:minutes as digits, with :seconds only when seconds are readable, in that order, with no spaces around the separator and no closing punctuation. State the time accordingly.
4:21
